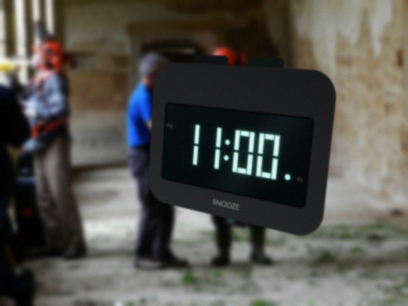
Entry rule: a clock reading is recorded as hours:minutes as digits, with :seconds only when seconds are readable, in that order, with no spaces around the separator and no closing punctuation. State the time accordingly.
11:00
